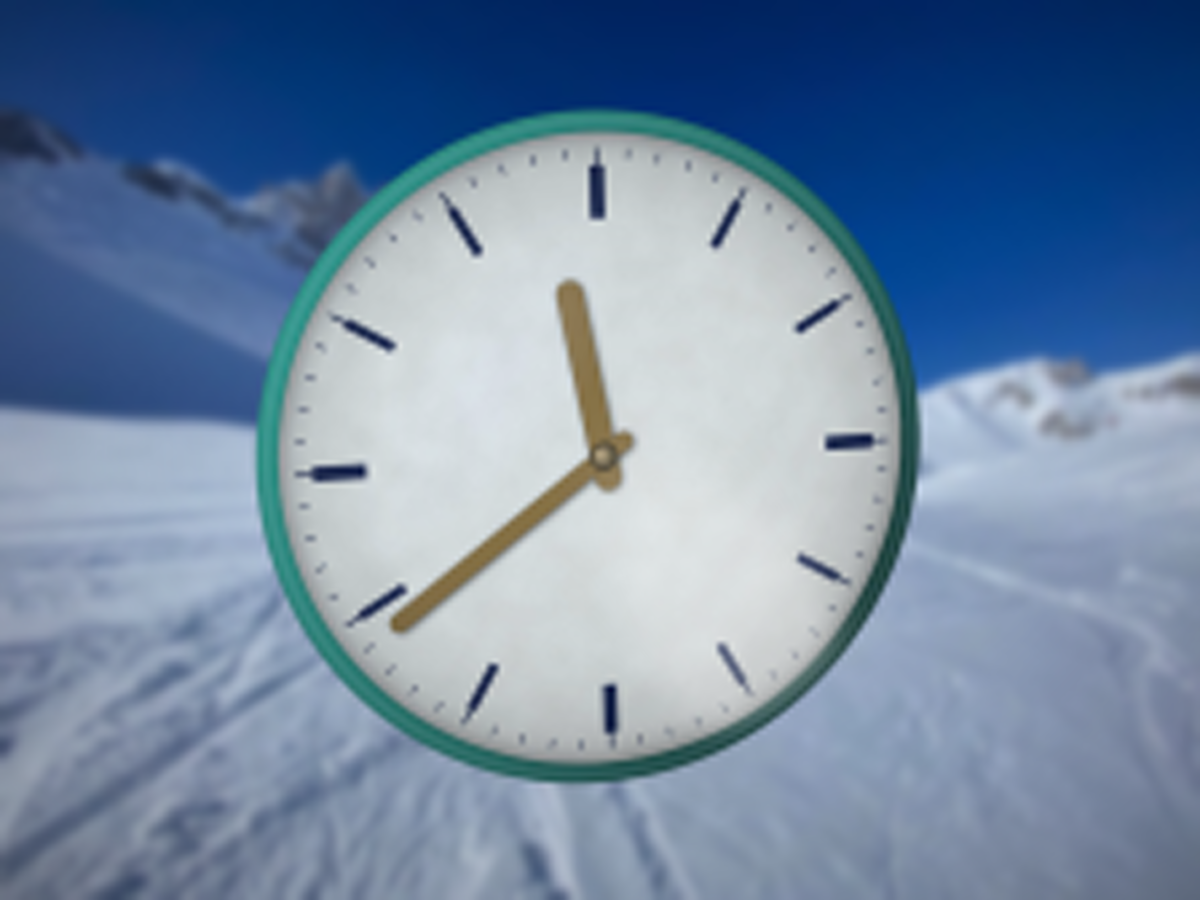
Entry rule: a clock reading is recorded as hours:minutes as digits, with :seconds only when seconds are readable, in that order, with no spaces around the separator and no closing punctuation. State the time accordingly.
11:39
